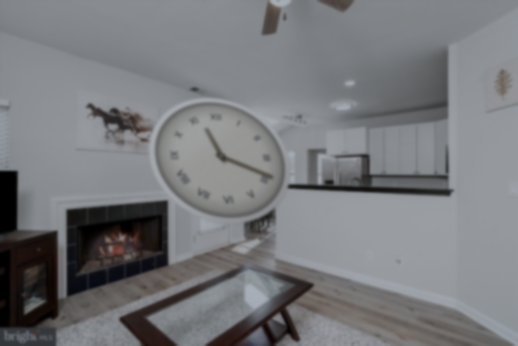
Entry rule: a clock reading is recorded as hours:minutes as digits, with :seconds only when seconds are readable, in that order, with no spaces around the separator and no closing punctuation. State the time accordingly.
11:19
